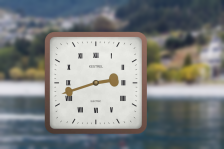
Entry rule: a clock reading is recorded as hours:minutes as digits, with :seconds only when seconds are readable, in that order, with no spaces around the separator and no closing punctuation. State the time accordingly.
2:42
